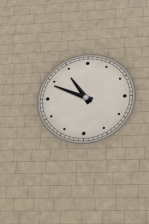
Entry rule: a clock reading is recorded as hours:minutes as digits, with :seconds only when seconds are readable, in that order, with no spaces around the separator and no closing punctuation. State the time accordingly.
10:49
